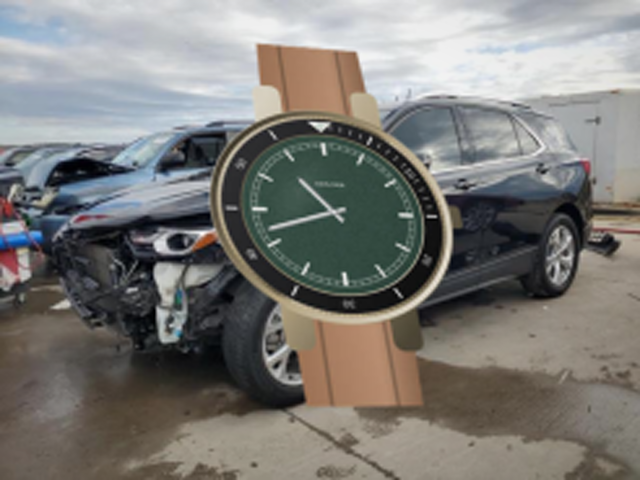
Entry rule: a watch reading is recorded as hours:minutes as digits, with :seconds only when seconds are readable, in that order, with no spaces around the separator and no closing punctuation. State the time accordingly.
10:42
